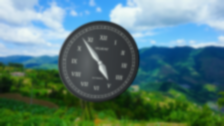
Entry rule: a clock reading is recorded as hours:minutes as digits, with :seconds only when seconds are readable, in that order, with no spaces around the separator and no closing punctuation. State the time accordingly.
4:53
